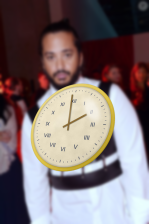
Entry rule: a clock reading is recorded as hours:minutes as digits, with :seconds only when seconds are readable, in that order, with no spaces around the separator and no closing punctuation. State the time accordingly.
1:59
